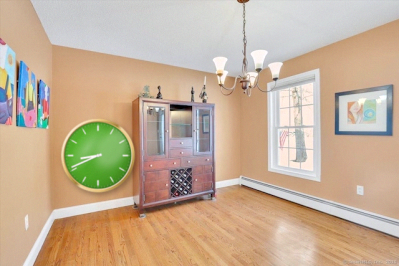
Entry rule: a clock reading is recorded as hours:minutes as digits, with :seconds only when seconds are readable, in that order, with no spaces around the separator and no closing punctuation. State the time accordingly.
8:41
